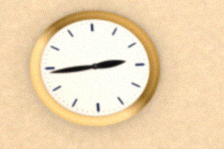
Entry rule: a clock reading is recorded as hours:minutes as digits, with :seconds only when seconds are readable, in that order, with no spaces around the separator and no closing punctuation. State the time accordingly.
2:44
